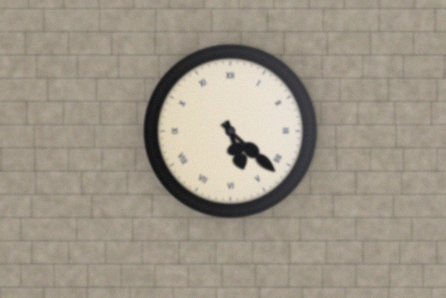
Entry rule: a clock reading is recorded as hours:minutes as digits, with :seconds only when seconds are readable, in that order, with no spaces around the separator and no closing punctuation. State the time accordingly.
5:22
